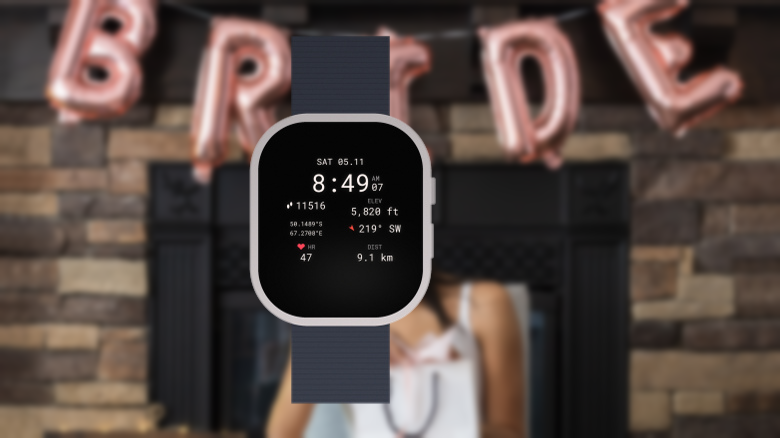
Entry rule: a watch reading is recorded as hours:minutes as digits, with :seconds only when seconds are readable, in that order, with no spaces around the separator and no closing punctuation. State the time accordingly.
8:49:07
